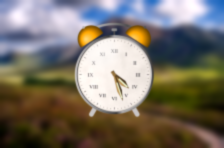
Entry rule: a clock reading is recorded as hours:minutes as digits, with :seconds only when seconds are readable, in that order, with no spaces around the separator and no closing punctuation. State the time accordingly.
4:27
